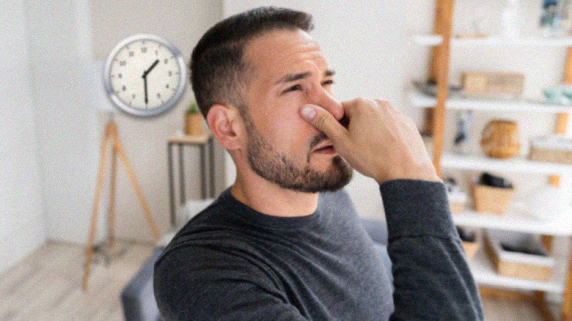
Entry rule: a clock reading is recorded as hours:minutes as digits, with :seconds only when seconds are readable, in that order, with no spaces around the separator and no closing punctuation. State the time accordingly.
1:30
